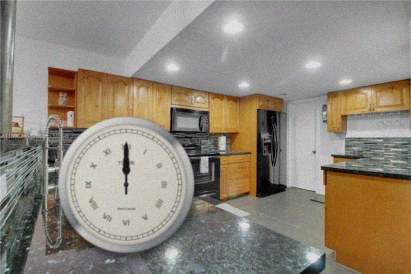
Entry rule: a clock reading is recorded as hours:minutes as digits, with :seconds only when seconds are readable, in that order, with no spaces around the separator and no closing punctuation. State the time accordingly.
12:00
